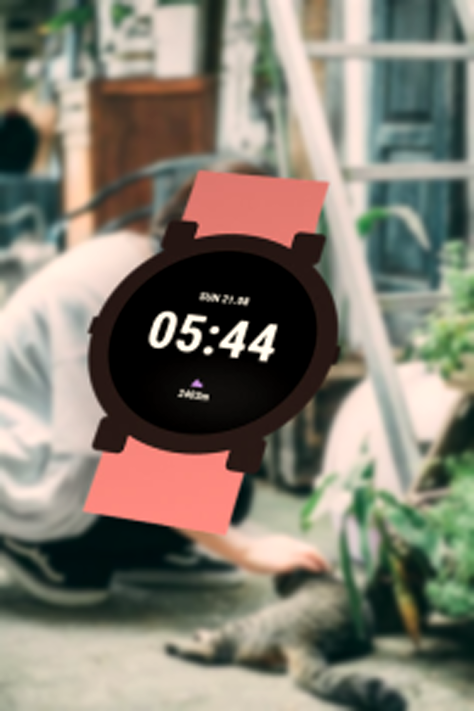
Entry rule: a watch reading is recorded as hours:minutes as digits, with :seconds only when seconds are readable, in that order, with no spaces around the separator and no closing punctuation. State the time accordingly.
5:44
